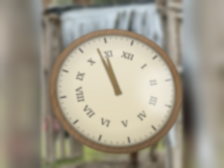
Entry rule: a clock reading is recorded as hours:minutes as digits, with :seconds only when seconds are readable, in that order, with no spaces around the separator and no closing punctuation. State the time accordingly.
10:53
